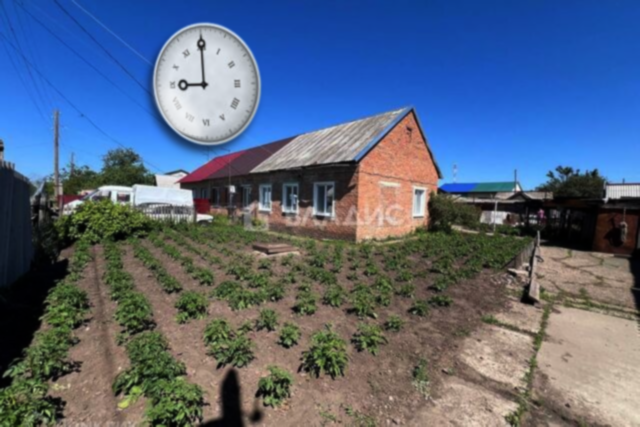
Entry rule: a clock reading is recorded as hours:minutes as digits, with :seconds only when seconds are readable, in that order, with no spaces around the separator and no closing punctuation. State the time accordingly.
9:00
